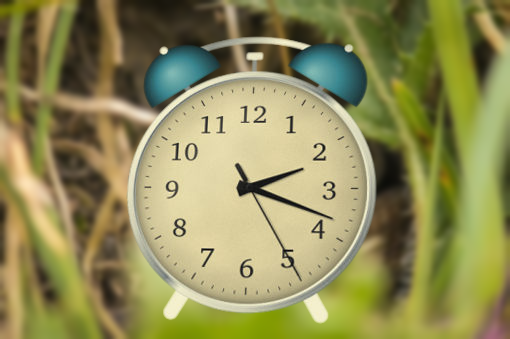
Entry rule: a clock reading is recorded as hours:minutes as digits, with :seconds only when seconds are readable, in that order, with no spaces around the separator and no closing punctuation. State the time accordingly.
2:18:25
